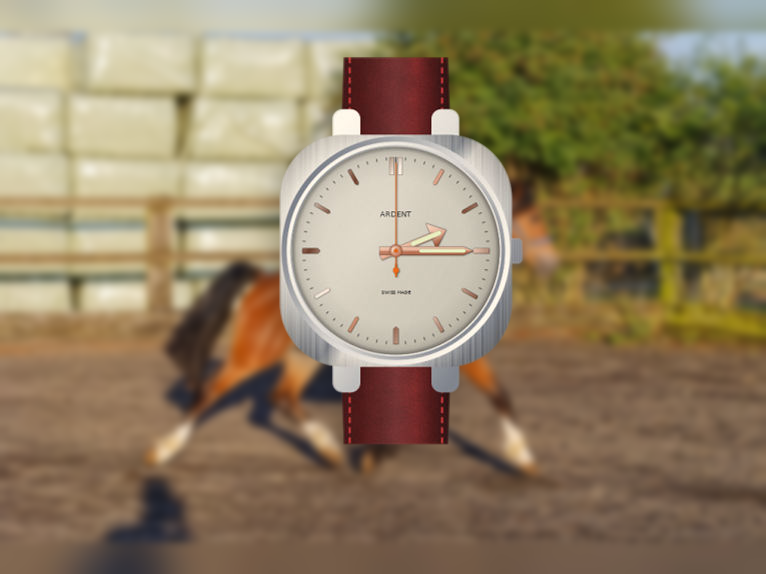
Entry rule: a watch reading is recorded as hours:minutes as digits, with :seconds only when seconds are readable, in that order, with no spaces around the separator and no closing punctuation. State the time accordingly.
2:15:00
